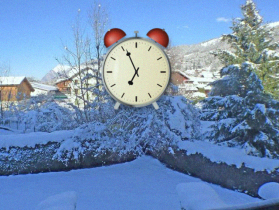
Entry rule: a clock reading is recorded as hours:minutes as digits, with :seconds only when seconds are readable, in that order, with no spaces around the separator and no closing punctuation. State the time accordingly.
6:56
